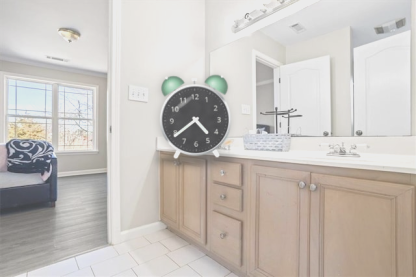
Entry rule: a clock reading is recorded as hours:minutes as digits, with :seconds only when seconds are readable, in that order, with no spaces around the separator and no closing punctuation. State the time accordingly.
4:39
